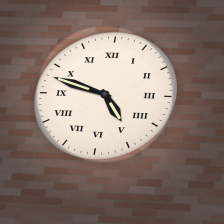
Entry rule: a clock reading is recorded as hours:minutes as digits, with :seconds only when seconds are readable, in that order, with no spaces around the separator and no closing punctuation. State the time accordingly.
4:48
